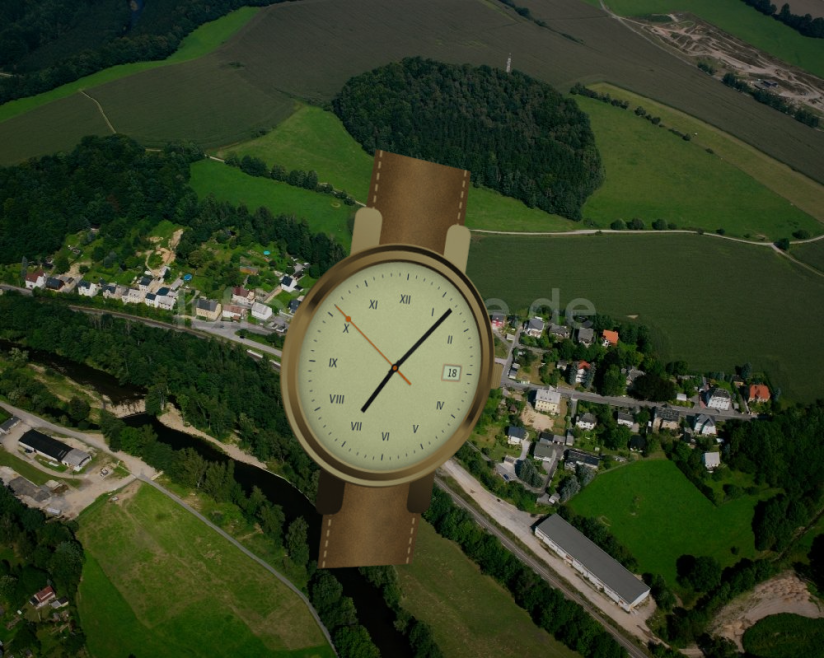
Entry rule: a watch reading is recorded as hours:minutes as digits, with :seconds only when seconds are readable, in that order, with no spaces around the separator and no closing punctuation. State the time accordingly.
7:06:51
